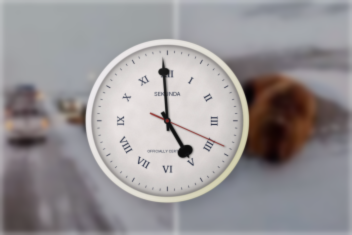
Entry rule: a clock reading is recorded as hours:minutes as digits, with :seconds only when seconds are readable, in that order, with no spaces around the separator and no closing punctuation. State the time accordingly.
4:59:19
